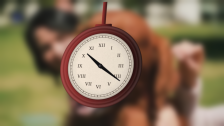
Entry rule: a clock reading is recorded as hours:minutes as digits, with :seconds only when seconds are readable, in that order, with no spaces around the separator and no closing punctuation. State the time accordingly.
10:21
